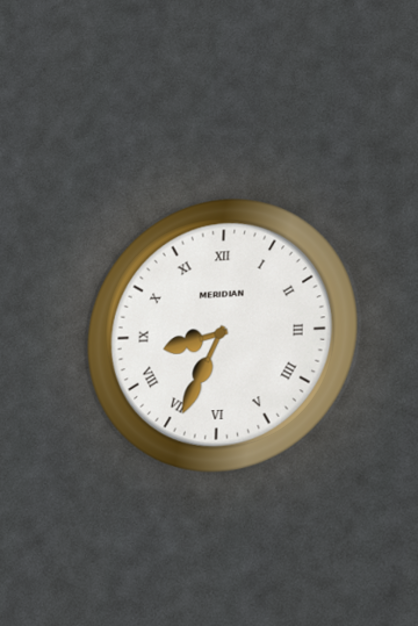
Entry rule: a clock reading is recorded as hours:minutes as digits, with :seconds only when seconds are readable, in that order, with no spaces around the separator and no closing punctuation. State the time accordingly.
8:34
